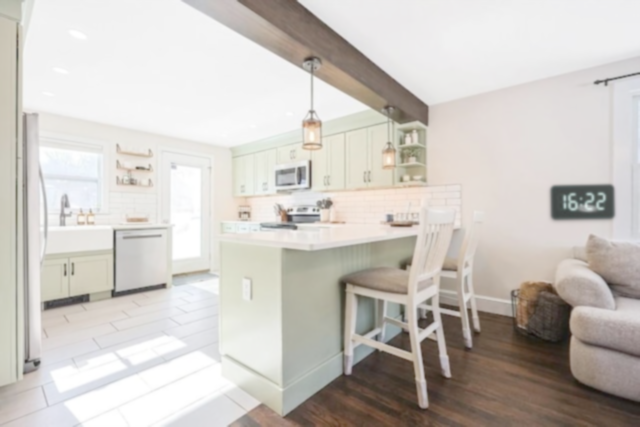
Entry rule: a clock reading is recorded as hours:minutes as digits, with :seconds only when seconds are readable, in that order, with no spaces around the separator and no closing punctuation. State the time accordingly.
16:22
